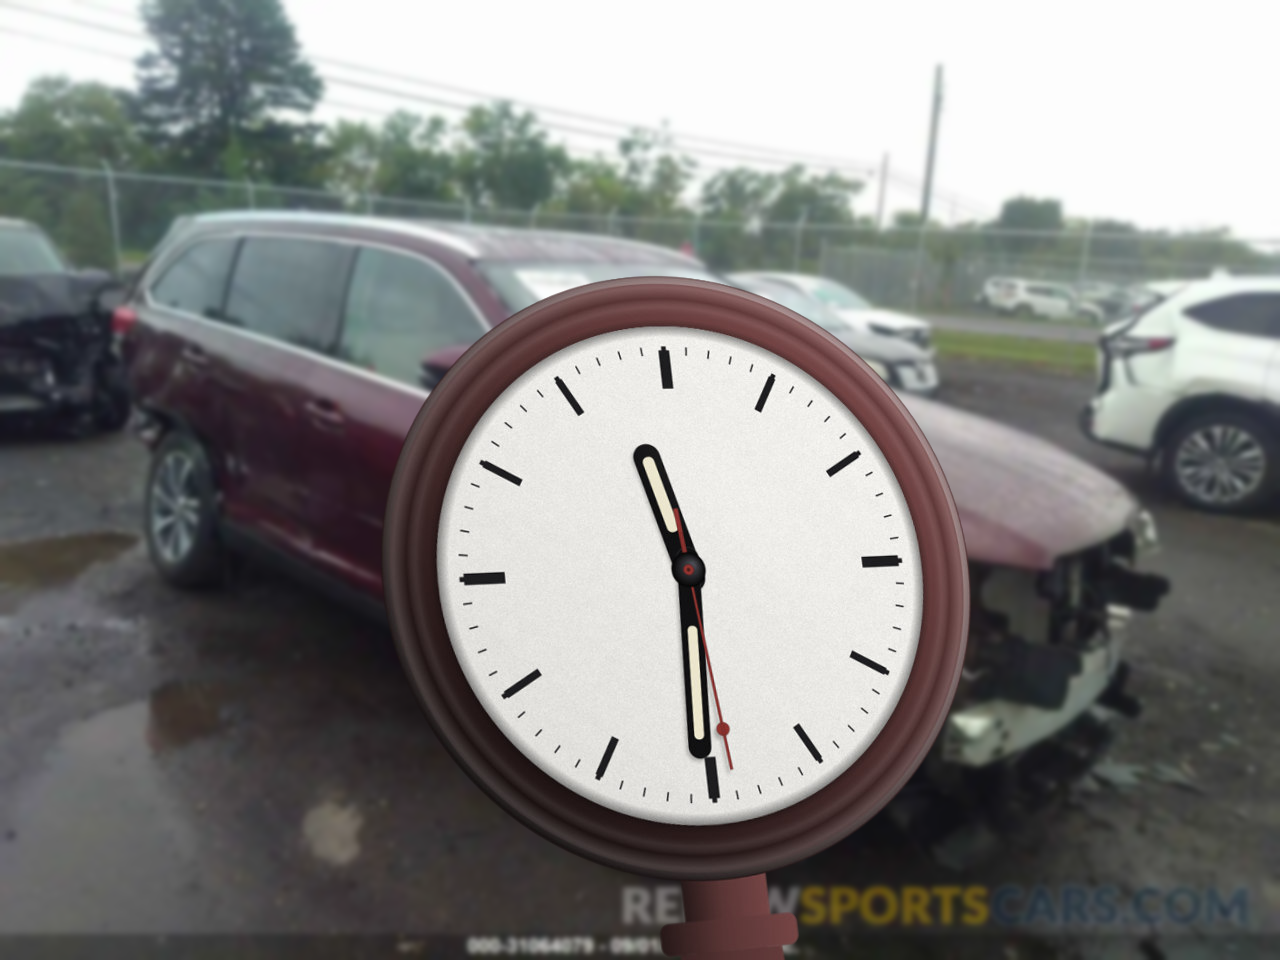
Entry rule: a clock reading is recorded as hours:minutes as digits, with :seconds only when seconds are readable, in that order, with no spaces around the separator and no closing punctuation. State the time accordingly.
11:30:29
